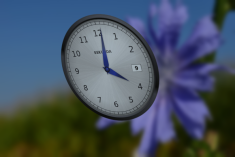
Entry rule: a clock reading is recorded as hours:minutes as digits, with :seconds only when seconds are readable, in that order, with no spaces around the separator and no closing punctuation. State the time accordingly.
4:01
